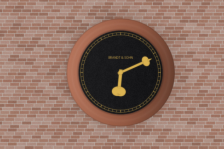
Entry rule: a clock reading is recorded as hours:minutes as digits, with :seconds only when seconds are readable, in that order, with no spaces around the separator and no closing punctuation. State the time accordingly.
6:11
